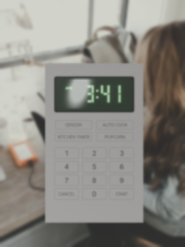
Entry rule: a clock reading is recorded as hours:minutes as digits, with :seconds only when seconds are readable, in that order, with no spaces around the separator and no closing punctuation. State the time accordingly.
3:41
